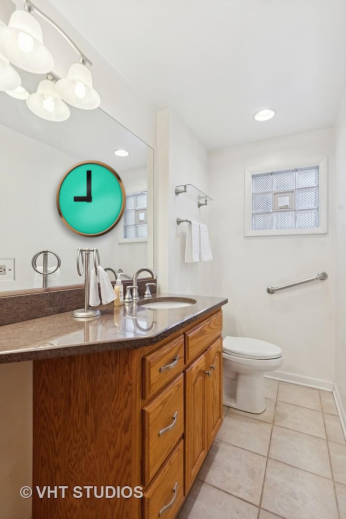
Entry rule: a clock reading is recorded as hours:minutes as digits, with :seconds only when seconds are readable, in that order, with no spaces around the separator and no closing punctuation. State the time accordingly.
9:00
